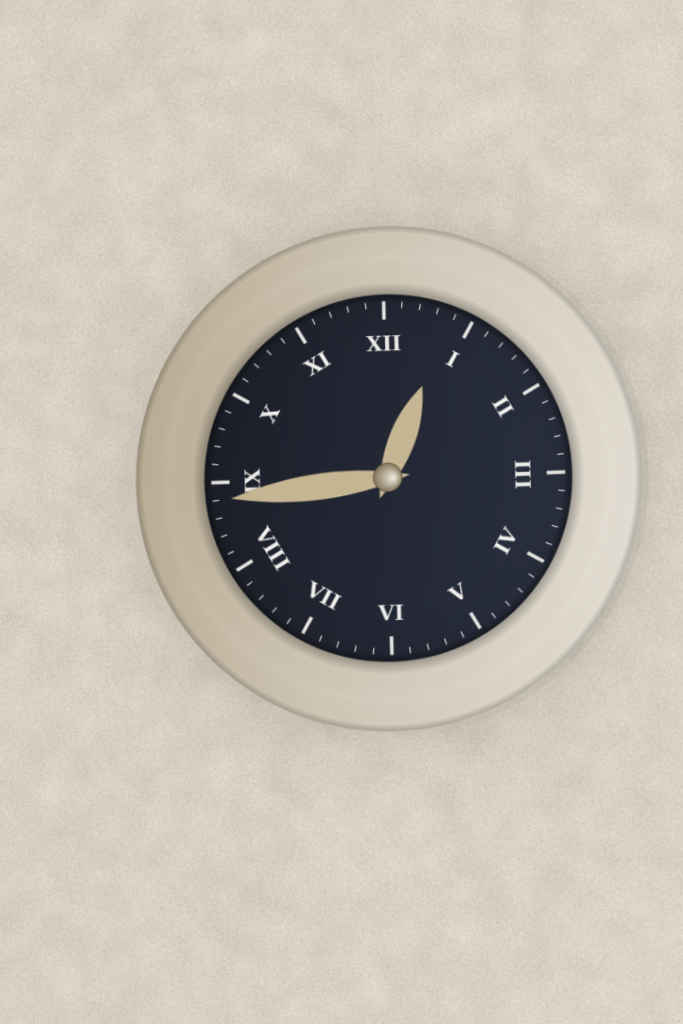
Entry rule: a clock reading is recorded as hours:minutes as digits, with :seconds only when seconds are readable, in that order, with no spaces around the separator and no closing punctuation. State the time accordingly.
12:44
